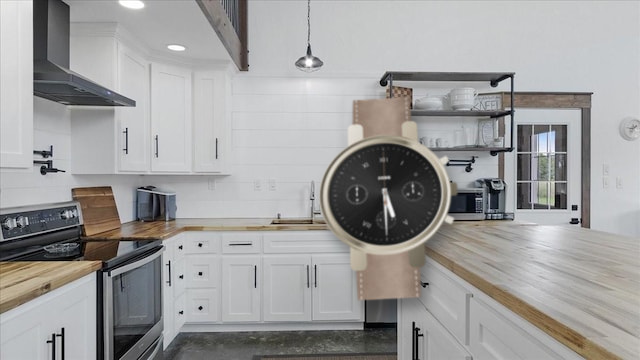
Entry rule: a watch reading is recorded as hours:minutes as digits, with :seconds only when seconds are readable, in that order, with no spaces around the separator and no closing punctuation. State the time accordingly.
5:30
